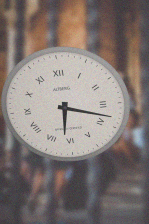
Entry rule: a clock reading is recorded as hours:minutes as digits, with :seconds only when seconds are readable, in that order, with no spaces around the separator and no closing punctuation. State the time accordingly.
6:18
